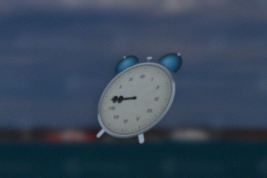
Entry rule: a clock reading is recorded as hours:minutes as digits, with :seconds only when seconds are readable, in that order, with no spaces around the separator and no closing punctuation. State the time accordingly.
8:44
